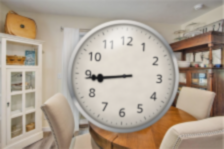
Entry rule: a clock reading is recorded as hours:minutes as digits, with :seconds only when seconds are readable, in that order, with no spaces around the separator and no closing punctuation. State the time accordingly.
8:44
